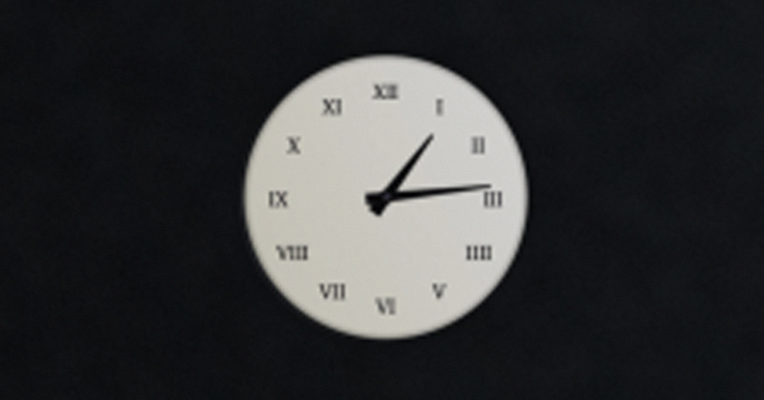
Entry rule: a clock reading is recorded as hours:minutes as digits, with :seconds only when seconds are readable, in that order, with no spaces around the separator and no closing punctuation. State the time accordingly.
1:14
